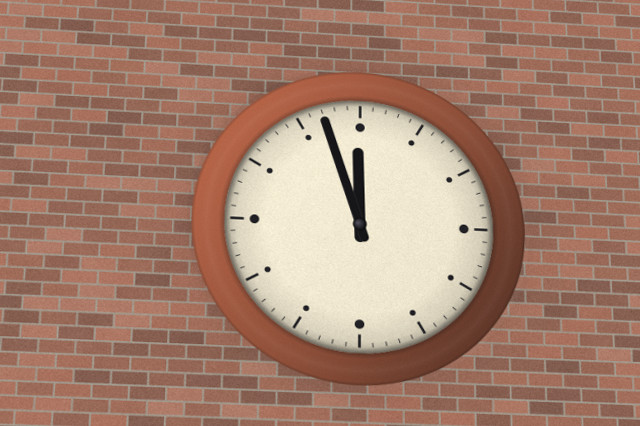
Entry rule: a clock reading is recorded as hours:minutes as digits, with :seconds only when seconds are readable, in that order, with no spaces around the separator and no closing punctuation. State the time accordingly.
11:57
